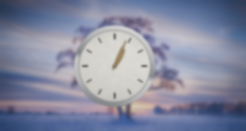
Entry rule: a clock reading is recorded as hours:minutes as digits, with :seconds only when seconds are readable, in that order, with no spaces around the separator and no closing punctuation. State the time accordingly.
1:04
